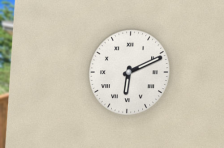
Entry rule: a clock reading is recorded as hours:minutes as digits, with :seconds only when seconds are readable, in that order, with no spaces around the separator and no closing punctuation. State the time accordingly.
6:11
